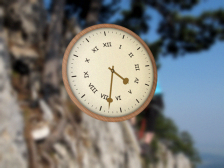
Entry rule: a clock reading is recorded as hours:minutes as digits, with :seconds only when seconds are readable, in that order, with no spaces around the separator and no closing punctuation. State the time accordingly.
4:33
